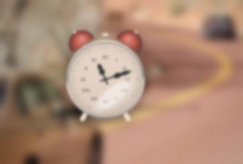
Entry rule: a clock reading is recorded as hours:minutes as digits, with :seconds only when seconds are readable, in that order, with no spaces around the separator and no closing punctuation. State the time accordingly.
11:12
